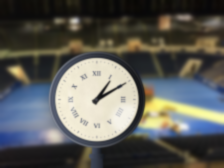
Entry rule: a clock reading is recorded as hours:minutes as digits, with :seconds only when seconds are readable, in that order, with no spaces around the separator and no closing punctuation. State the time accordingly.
1:10
